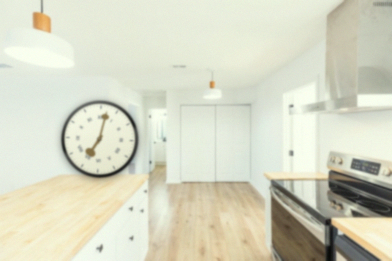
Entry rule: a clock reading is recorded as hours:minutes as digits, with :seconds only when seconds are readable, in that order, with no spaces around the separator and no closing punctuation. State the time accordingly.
7:02
